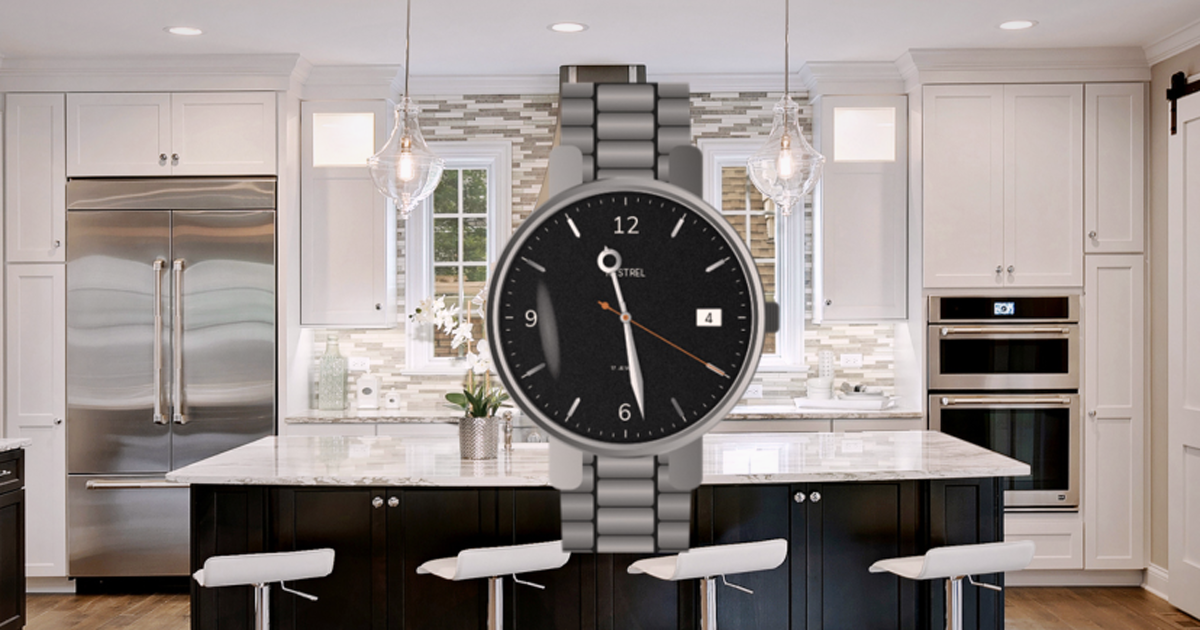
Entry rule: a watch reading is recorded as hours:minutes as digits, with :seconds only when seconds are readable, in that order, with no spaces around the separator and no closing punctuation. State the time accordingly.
11:28:20
